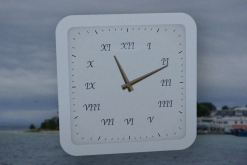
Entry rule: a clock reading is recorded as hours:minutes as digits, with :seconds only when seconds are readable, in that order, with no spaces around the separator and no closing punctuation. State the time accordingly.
11:11
